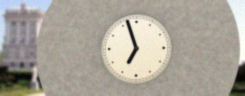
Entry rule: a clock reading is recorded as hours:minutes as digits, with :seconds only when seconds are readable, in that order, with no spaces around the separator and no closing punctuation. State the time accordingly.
6:57
